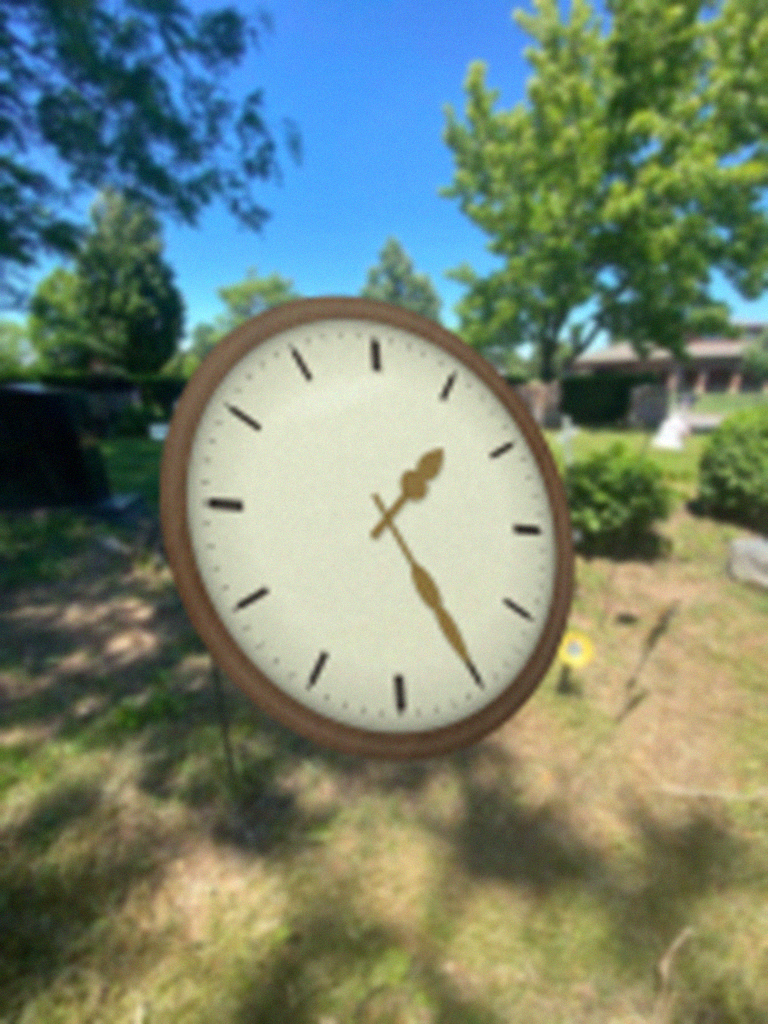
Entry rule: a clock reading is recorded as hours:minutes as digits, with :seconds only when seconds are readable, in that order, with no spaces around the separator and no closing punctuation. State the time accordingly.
1:25
